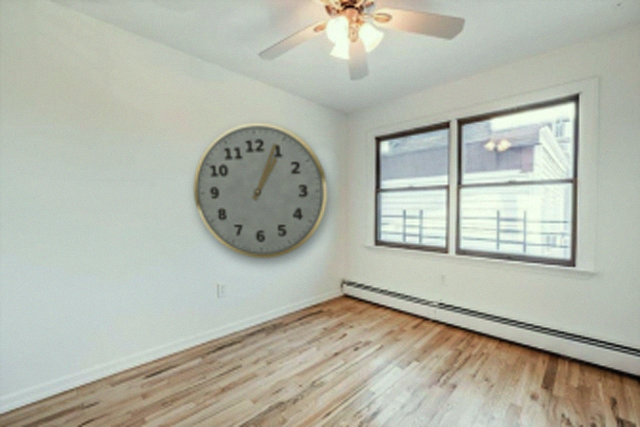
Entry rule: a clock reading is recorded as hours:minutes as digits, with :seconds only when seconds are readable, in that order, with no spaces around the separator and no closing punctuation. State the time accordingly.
1:04
